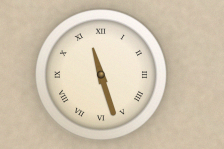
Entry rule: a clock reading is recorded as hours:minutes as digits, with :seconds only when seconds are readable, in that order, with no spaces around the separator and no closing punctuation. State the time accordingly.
11:27
